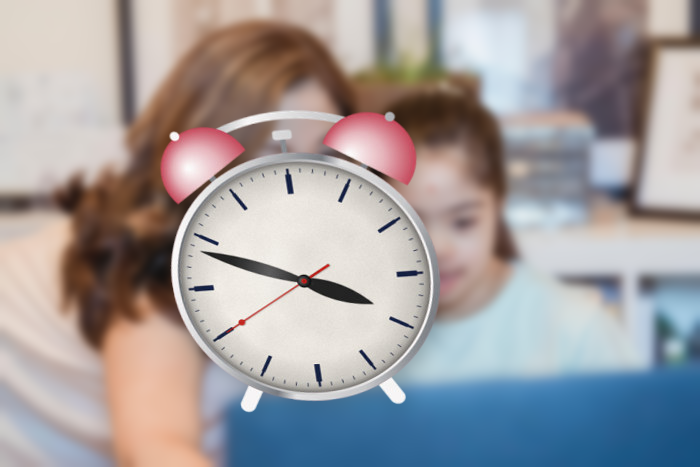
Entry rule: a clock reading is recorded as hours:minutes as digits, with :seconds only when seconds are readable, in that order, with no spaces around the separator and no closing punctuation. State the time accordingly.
3:48:40
